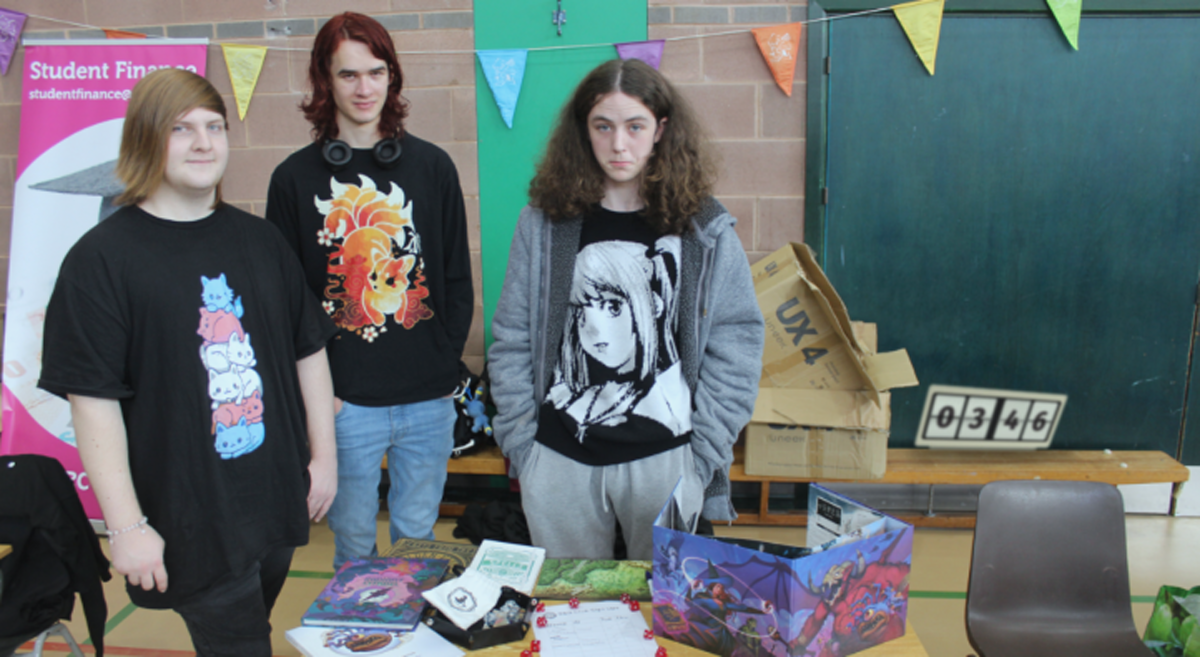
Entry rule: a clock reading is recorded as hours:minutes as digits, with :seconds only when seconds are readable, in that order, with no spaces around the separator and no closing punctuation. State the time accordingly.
3:46
